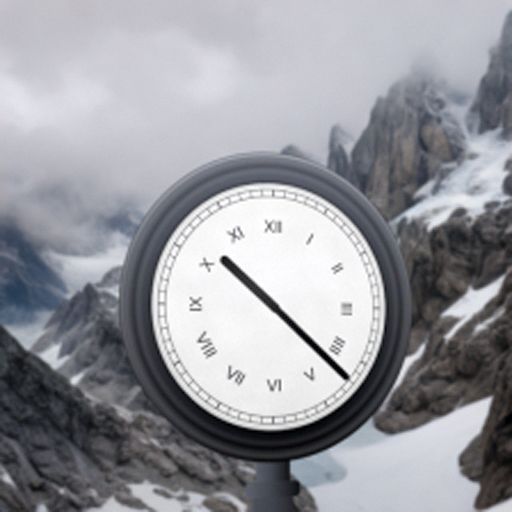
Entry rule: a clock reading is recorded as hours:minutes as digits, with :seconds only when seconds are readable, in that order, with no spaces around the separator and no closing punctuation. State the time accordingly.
10:22
